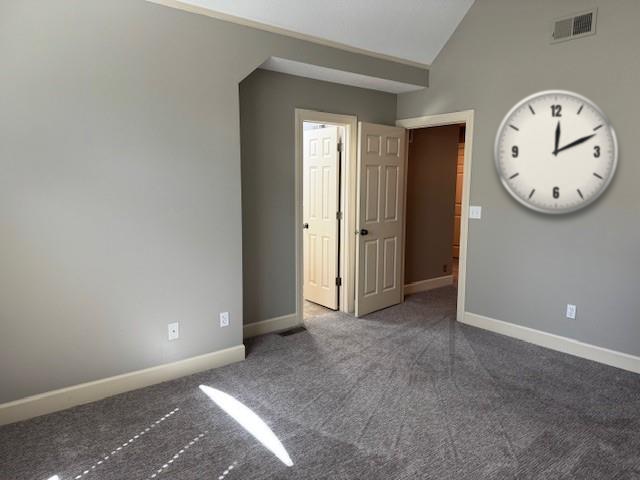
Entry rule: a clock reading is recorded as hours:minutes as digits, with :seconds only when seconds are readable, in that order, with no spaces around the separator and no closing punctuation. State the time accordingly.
12:11
